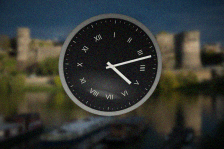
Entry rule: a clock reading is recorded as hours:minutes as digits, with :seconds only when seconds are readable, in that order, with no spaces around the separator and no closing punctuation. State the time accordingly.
5:17
